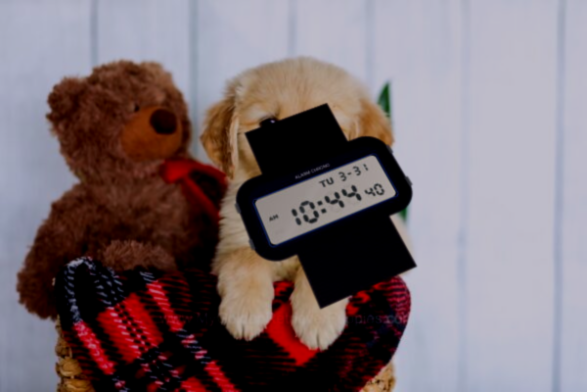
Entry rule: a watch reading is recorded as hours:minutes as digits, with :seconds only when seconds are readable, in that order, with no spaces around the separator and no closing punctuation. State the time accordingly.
10:44:40
